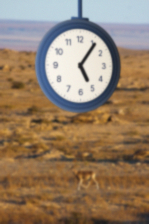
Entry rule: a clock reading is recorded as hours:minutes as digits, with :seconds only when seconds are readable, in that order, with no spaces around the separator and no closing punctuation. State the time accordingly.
5:06
